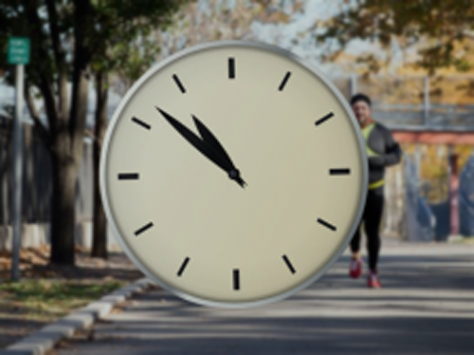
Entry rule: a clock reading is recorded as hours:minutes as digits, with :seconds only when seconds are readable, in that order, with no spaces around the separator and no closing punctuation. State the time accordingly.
10:52
